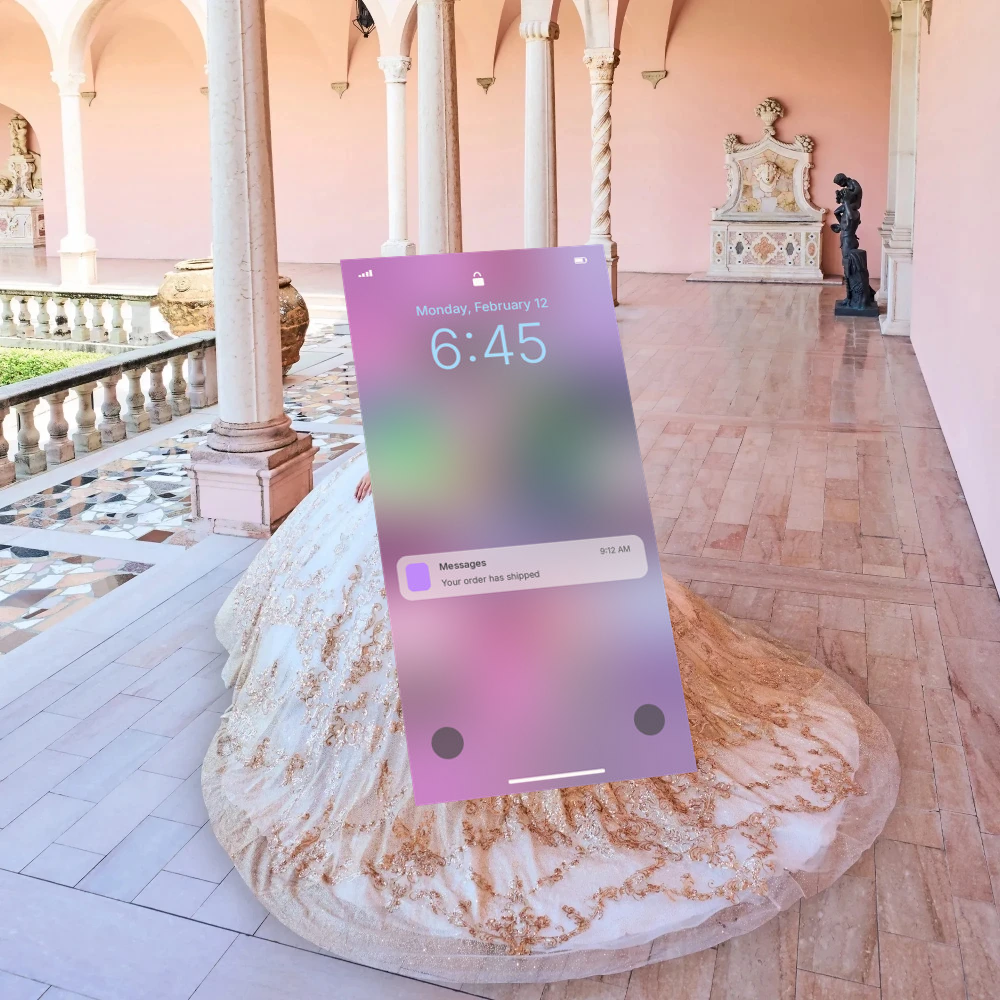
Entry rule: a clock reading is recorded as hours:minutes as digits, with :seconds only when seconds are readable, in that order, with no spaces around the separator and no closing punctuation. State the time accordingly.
6:45
